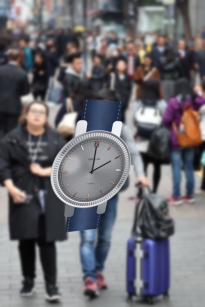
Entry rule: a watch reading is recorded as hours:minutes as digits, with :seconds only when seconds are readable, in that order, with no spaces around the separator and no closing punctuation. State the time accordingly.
2:00
